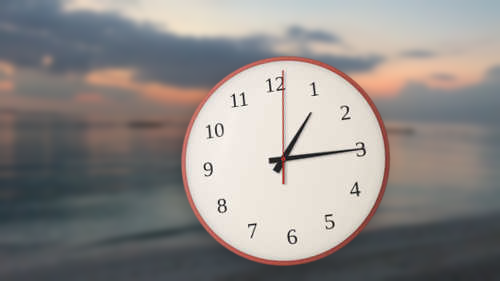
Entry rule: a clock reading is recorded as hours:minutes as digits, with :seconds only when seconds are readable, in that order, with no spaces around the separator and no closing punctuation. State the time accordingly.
1:15:01
